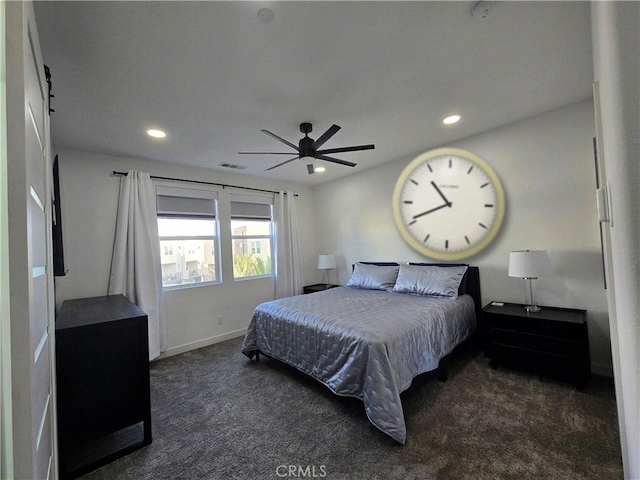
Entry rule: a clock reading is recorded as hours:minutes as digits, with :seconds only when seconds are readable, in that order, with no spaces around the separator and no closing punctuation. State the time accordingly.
10:41
